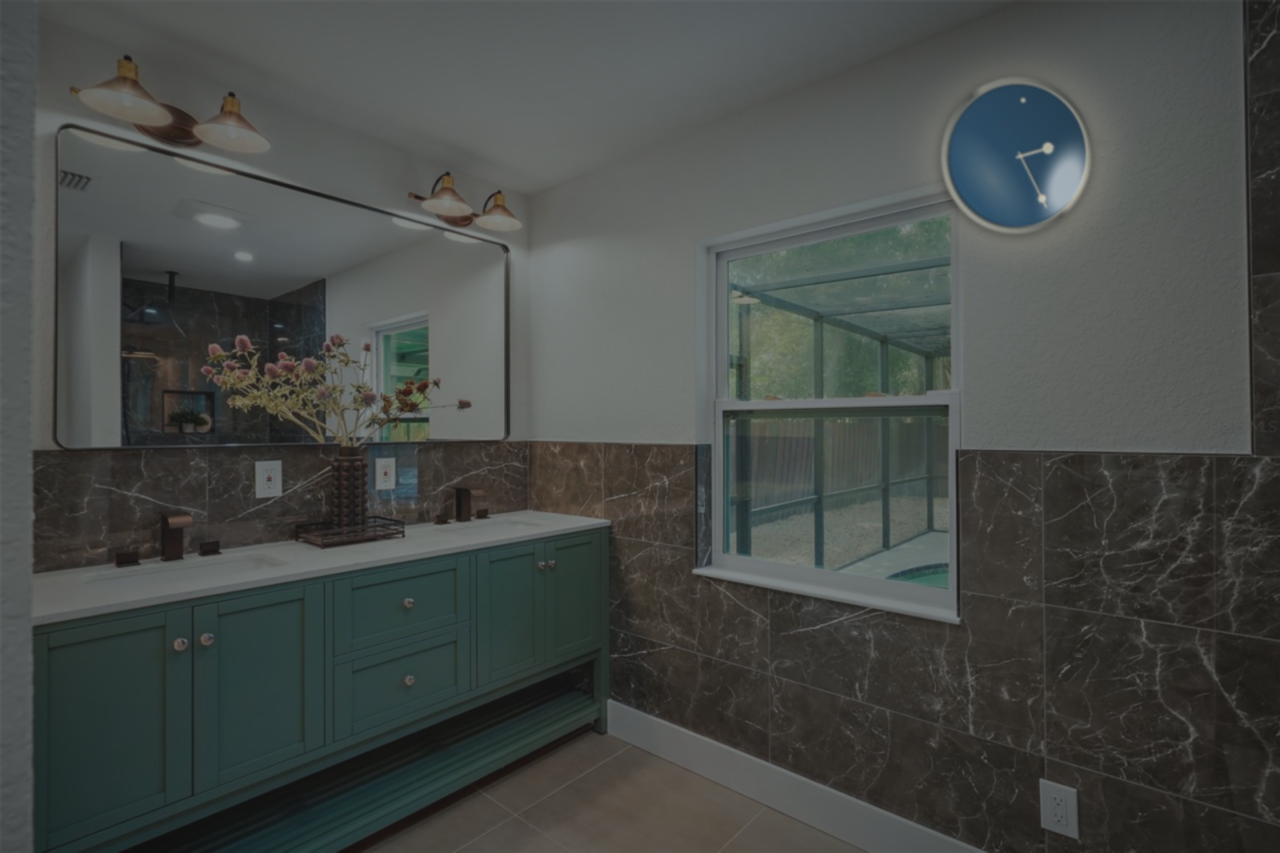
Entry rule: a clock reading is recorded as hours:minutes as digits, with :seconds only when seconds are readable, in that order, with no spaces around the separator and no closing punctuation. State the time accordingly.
2:25
